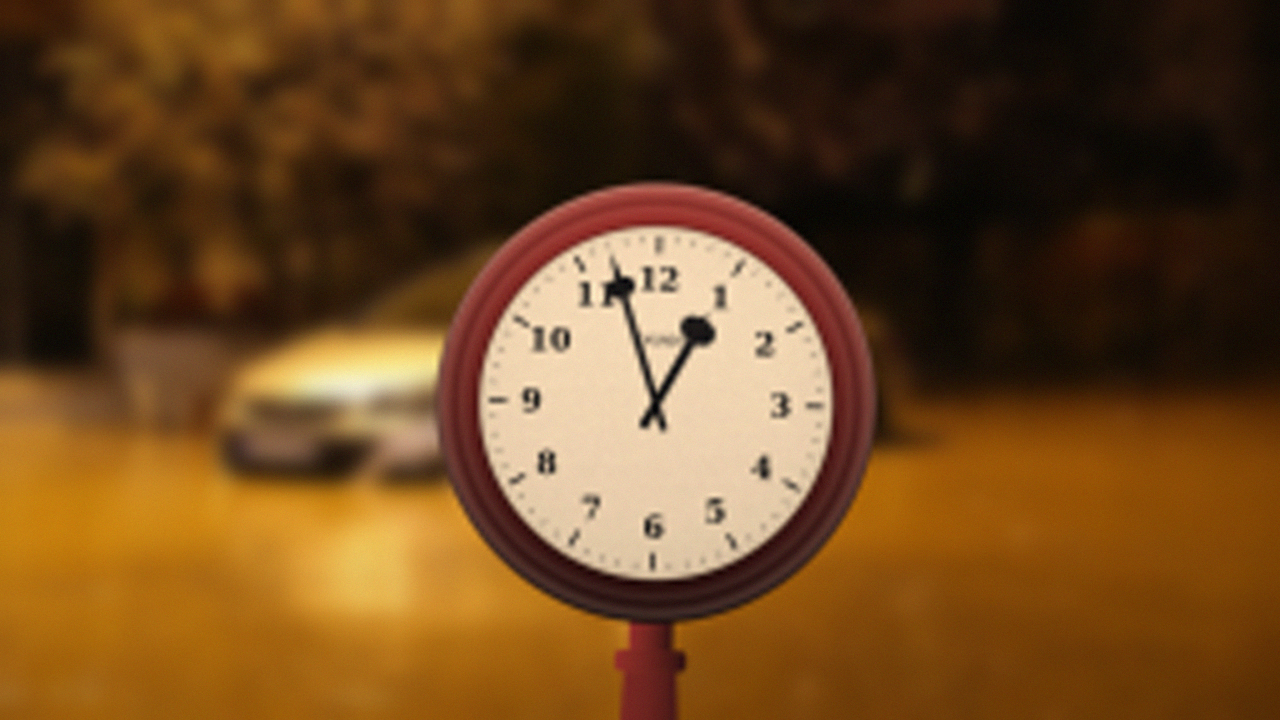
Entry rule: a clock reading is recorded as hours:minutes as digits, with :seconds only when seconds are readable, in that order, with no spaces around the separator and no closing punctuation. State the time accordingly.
12:57
